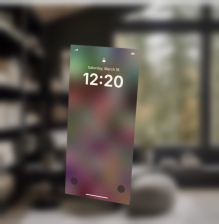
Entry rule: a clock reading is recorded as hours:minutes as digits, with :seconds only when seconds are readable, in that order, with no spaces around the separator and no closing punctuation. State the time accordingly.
12:20
